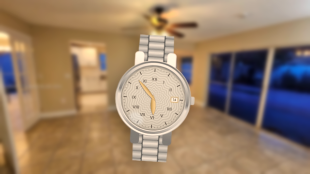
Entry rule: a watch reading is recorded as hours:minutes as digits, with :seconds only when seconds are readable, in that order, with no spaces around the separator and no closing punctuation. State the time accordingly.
5:53
